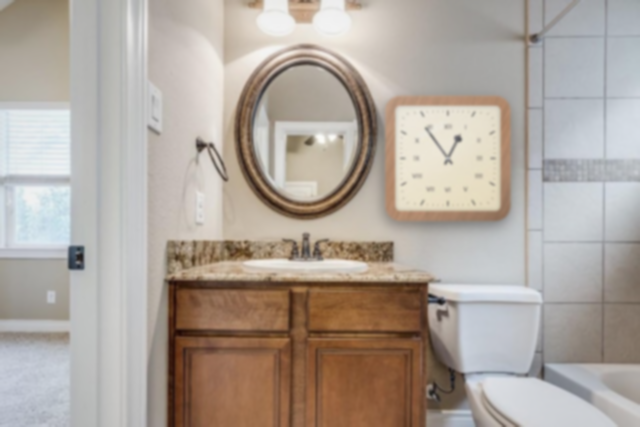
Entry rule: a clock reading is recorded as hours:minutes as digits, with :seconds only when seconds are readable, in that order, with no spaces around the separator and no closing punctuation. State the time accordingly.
12:54
